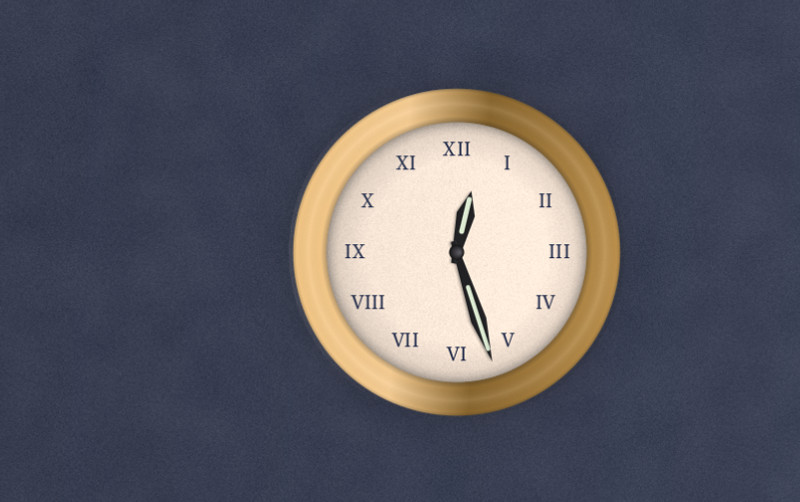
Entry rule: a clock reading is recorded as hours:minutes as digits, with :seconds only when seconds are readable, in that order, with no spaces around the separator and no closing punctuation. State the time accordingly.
12:27
